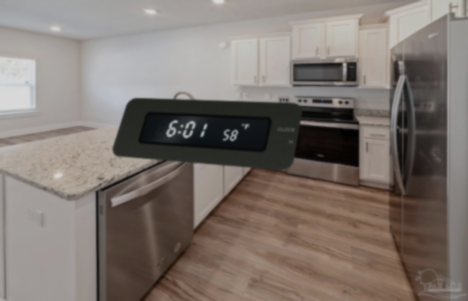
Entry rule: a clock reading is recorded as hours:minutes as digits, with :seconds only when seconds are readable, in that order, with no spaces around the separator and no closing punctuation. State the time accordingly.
6:01
